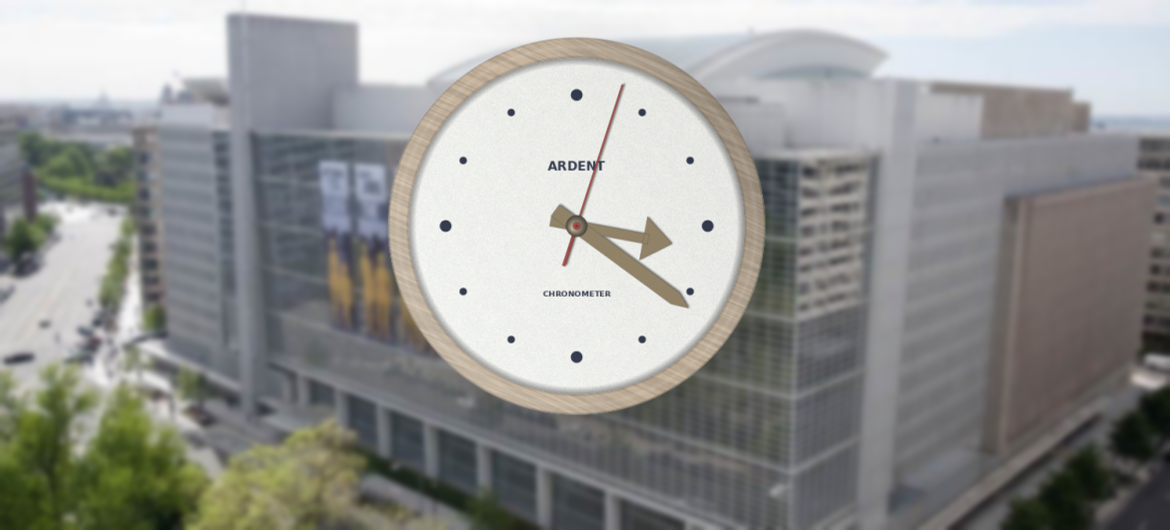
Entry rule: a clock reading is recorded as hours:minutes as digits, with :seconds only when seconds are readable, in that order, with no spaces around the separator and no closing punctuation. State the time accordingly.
3:21:03
